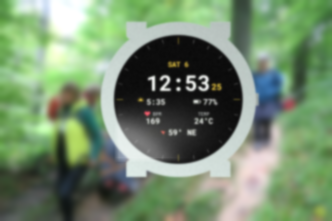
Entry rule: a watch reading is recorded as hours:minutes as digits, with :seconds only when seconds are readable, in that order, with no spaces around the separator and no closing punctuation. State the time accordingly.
12:53
